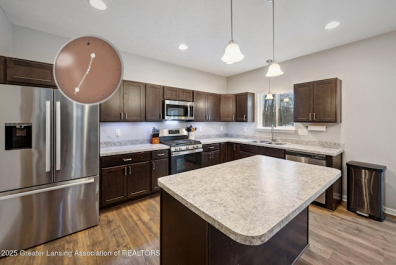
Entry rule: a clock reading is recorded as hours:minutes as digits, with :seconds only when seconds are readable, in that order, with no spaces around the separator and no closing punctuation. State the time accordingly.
12:35
